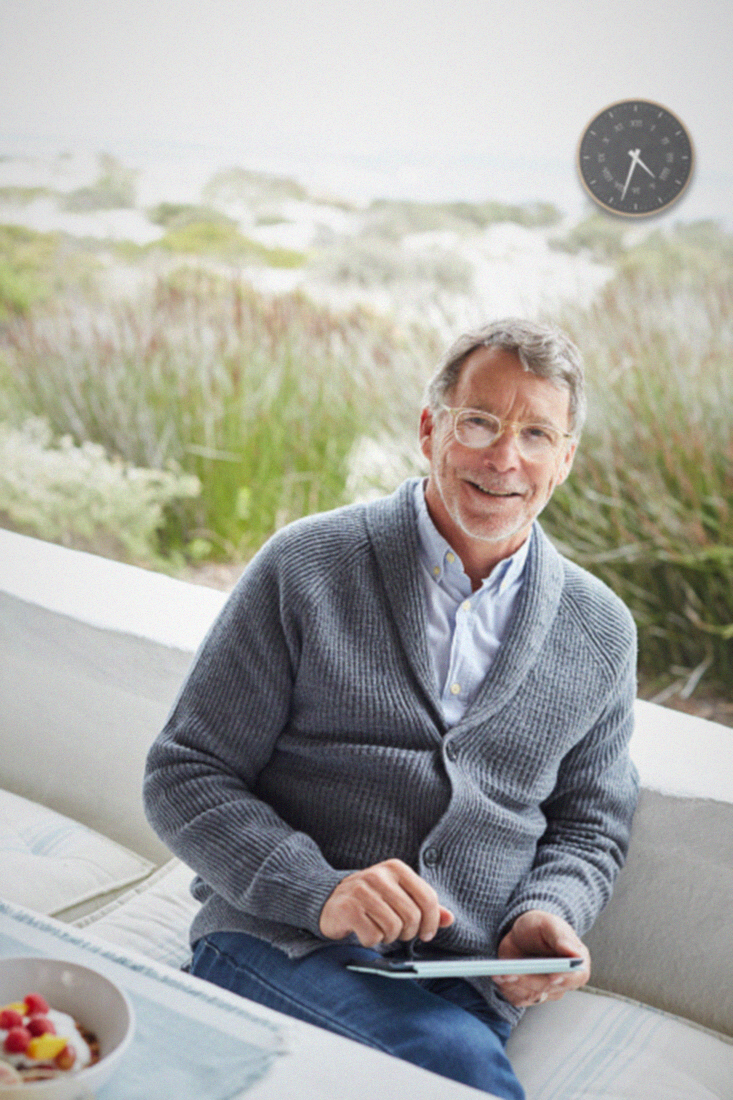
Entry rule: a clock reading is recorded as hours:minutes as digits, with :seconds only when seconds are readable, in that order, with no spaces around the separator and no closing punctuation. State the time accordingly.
4:33
